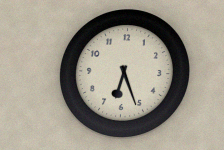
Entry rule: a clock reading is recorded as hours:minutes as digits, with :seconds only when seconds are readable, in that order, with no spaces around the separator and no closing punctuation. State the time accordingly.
6:26
